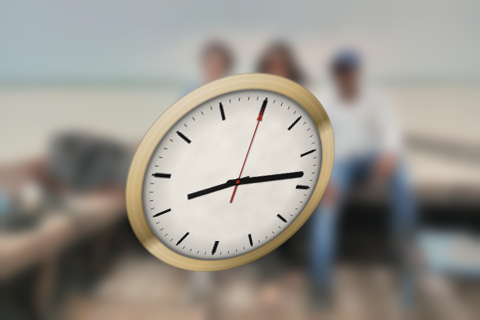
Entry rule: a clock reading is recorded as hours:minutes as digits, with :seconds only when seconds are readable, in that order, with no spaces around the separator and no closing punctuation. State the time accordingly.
8:13:00
